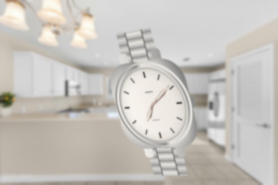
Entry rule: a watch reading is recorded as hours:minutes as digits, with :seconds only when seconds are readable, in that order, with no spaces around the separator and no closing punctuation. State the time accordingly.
7:09
